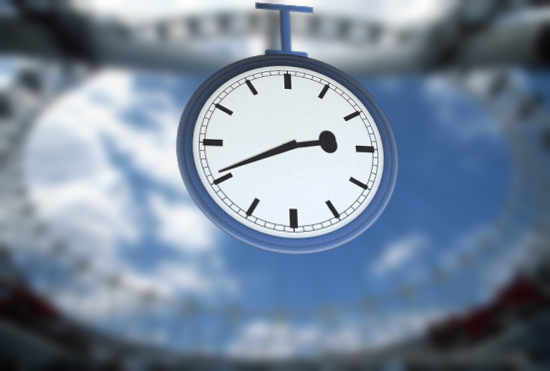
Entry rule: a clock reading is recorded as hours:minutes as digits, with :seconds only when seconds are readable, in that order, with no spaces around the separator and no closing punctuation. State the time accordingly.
2:41
